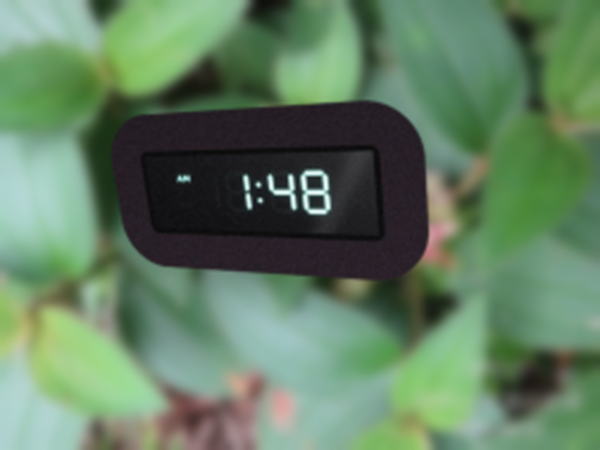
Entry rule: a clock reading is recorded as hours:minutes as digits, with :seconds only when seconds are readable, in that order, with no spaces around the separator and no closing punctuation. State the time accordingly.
1:48
